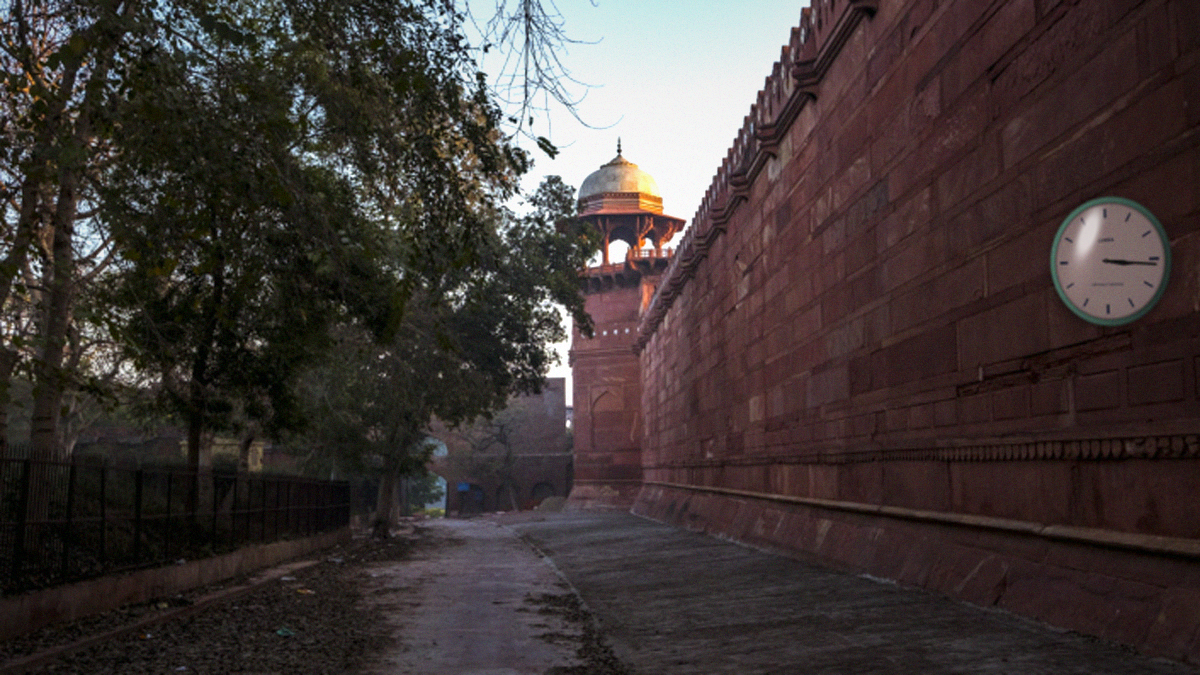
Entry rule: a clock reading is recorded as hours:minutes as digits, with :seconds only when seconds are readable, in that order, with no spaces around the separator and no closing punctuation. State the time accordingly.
3:16
